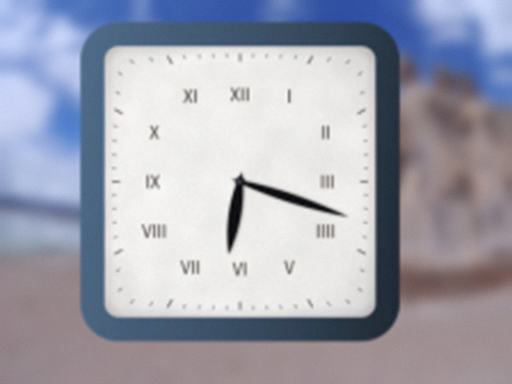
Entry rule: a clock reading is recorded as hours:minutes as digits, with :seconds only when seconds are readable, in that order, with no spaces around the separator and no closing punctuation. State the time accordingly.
6:18
